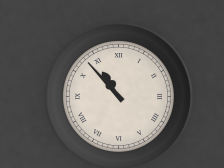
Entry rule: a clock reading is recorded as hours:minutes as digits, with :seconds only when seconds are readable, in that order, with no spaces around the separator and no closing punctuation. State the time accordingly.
10:53
